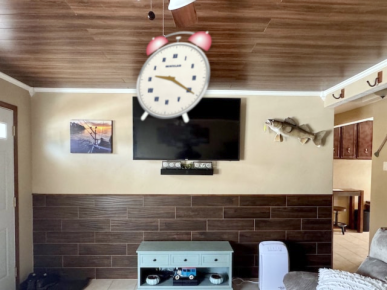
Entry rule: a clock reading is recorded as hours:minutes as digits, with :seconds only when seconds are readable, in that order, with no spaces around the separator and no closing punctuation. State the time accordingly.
9:20
